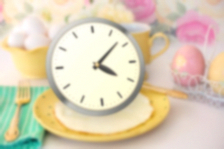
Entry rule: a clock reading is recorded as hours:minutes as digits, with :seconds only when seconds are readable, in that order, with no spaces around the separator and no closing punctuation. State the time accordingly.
4:08
